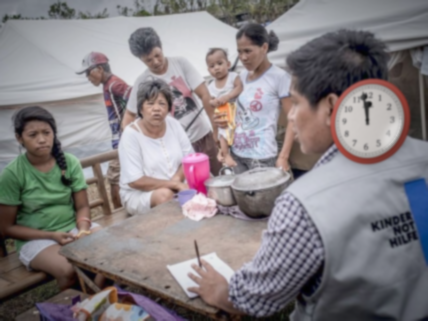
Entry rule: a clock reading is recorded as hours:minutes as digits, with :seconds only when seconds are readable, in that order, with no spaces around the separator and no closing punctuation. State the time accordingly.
11:58
